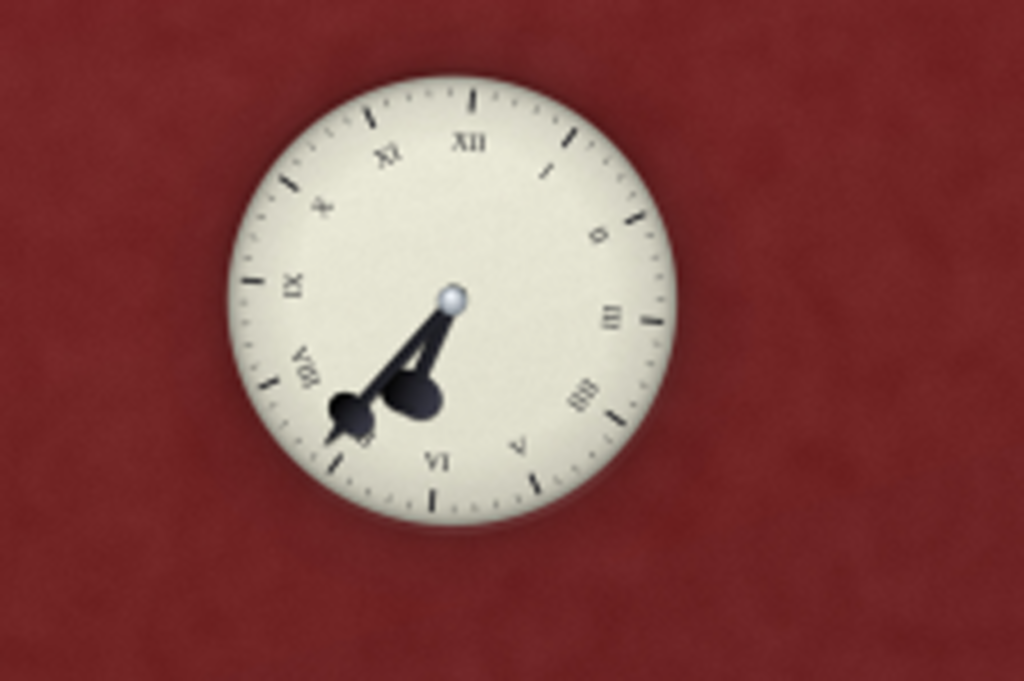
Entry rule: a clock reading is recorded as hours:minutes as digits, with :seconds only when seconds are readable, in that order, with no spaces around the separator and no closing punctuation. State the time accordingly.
6:36
